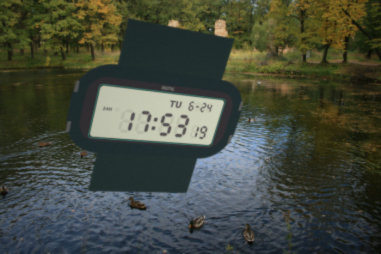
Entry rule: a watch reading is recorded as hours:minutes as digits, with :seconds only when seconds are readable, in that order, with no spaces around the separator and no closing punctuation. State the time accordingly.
17:53:19
